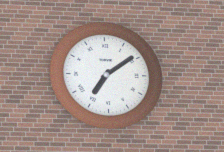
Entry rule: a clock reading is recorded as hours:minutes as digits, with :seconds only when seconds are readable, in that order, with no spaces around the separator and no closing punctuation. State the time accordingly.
7:09
